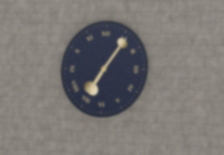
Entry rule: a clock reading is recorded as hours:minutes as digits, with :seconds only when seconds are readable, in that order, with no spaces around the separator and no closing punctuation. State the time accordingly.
7:06
